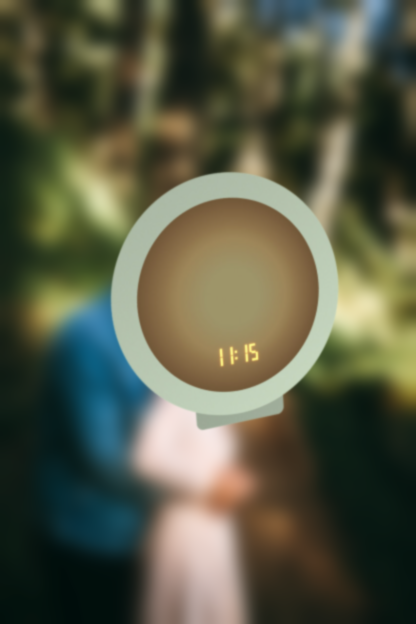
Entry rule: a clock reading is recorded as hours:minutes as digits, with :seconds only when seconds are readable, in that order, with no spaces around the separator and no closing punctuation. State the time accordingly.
11:15
